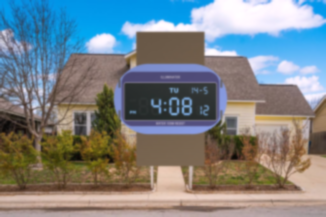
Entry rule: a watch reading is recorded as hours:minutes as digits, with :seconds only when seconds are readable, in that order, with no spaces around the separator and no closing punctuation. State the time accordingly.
4:08
